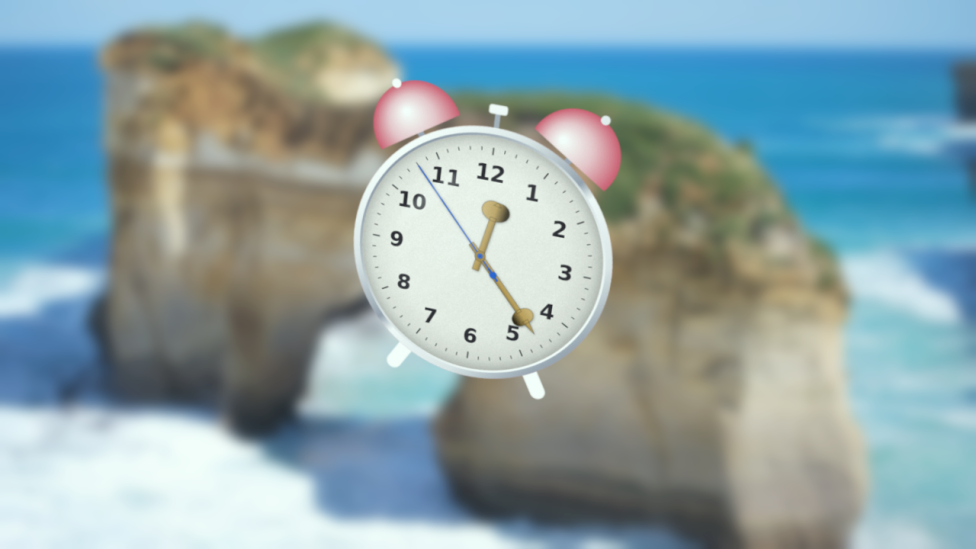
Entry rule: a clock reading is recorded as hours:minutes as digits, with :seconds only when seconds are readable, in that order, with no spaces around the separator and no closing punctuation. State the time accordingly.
12:22:53
